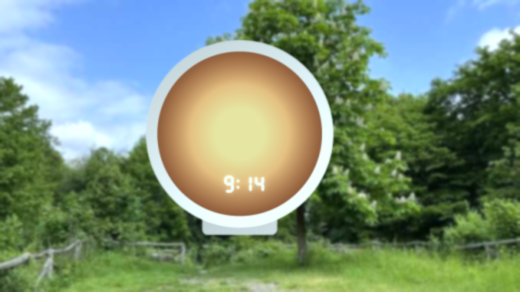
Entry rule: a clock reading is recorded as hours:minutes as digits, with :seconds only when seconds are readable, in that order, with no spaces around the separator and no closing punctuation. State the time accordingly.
9:14
